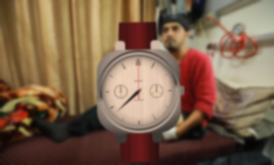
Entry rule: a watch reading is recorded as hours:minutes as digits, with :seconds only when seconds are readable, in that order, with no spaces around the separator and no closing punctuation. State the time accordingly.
7:38
